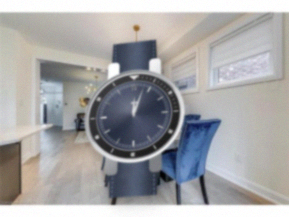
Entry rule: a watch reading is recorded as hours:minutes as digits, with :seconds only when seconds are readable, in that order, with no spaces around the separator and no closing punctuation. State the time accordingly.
12:03
